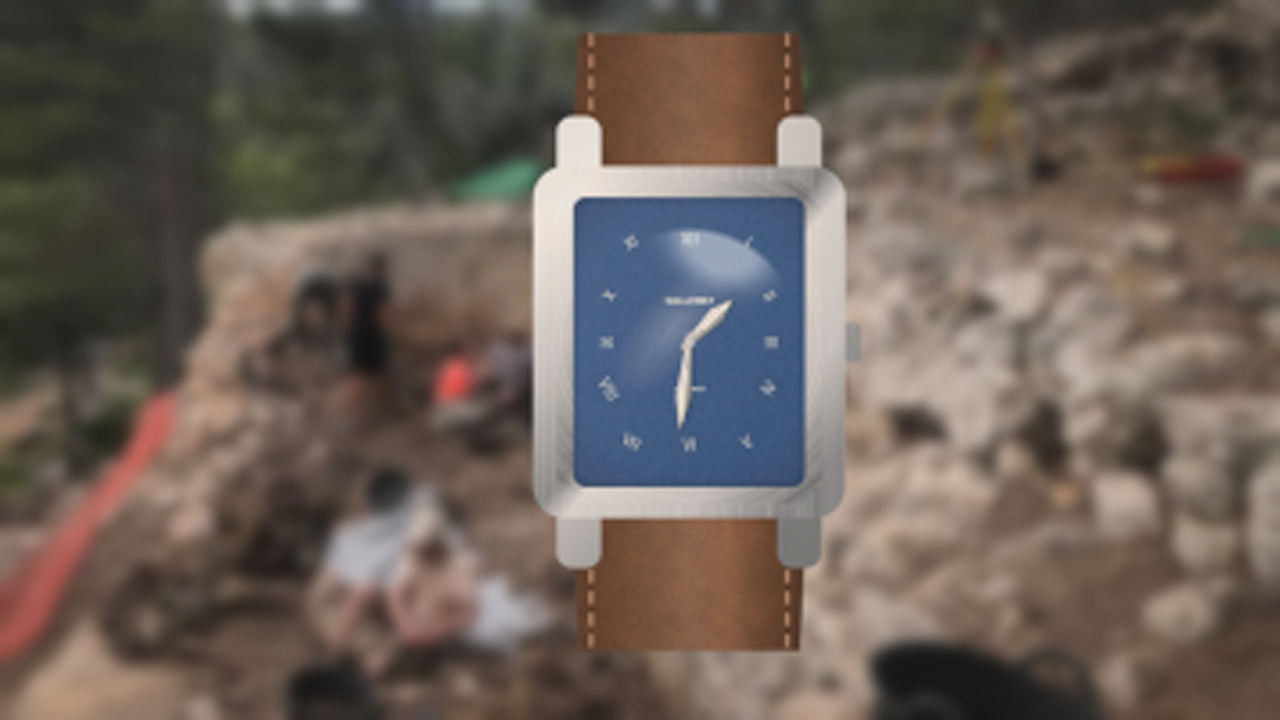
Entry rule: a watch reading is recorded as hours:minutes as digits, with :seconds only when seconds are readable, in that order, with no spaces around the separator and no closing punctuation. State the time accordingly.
1:31
